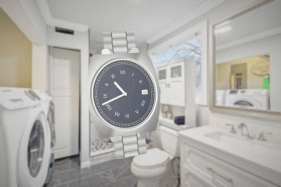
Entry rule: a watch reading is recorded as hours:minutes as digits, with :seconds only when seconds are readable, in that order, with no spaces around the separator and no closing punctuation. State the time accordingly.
10:42
